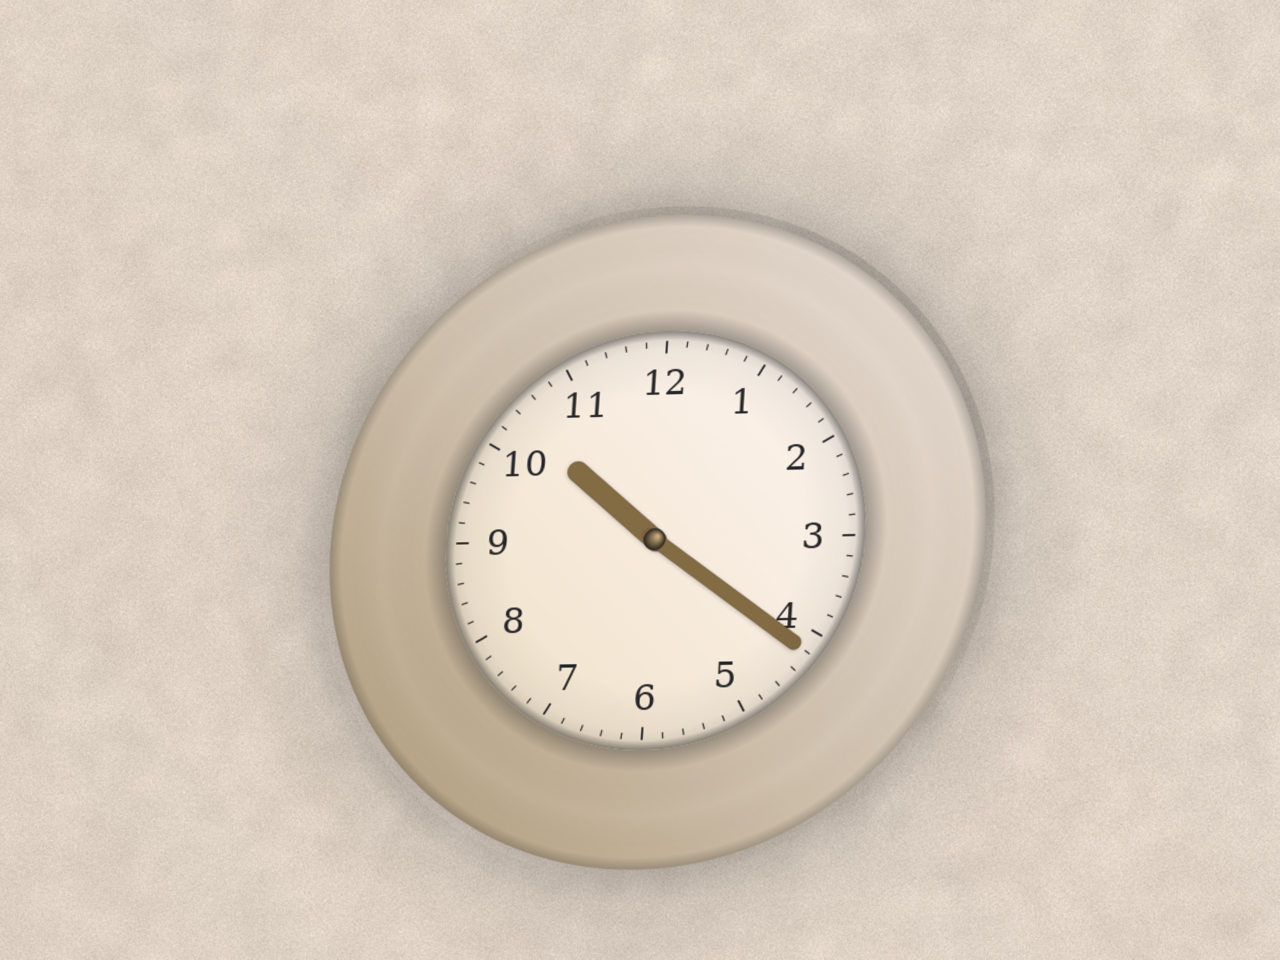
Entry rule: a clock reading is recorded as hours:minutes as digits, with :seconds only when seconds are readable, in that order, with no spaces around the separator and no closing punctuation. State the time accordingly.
10:21
